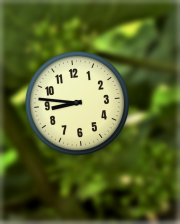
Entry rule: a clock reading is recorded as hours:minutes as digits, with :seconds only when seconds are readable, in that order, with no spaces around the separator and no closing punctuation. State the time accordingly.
8:47
